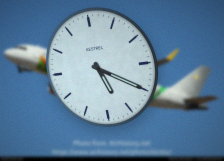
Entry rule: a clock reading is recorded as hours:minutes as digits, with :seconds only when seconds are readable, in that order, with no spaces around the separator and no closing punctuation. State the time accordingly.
5:20
